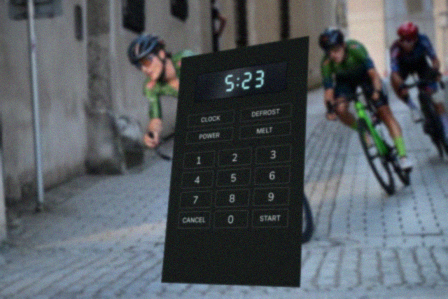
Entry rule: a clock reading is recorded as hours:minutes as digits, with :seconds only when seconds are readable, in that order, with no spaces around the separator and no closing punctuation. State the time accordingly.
5:23
